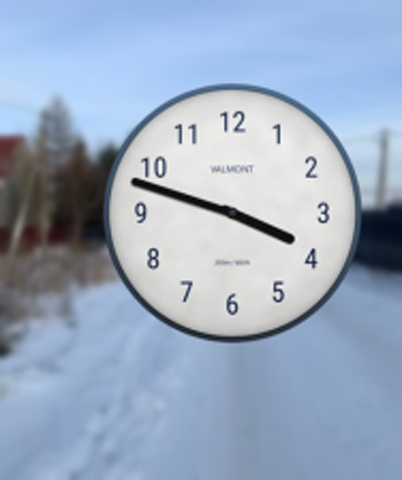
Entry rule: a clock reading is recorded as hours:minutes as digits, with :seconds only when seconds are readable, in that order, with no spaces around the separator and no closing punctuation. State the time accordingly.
3:48
